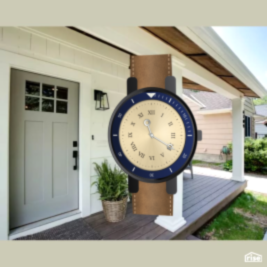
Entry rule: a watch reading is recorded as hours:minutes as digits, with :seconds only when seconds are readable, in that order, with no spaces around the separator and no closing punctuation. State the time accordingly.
11:20
